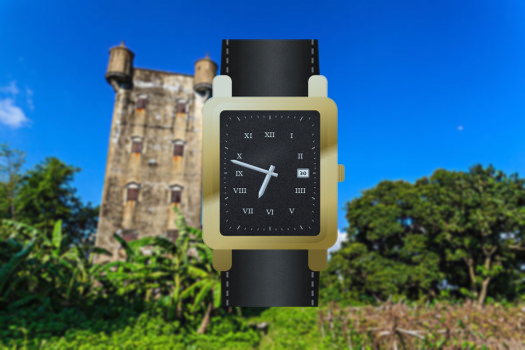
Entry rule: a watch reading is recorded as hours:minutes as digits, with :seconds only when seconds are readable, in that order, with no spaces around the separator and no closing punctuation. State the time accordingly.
6:48
